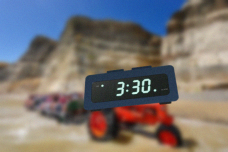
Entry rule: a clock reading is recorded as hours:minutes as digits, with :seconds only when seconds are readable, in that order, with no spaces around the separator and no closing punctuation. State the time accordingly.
3:30
